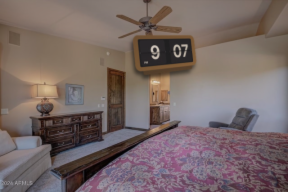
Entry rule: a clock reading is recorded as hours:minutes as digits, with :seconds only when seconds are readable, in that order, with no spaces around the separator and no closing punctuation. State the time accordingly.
9:07
